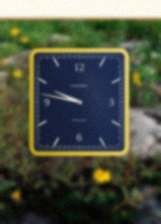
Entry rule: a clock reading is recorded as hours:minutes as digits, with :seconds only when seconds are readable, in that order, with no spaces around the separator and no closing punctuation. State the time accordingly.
9:47
